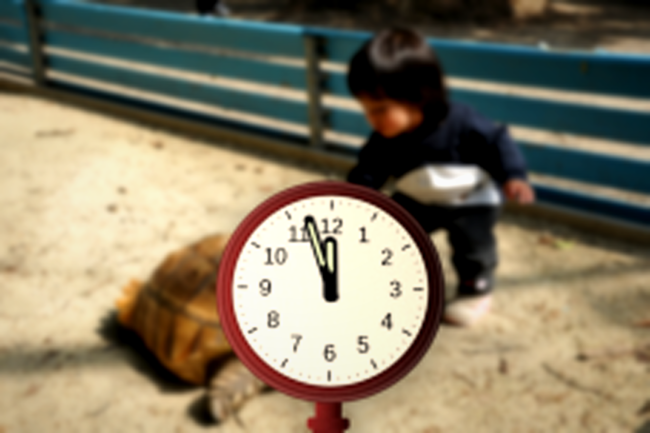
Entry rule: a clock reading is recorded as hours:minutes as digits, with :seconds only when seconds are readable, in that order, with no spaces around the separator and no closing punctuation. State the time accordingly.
11:57
